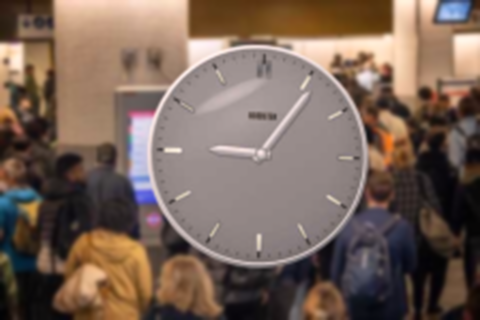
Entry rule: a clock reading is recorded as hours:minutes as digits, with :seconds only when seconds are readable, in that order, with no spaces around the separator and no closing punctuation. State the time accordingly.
9:06
